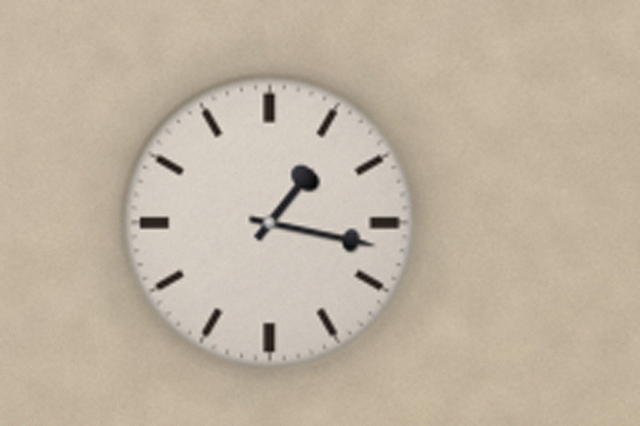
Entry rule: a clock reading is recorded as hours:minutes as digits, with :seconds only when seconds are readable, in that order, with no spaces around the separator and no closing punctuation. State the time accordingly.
1:17
